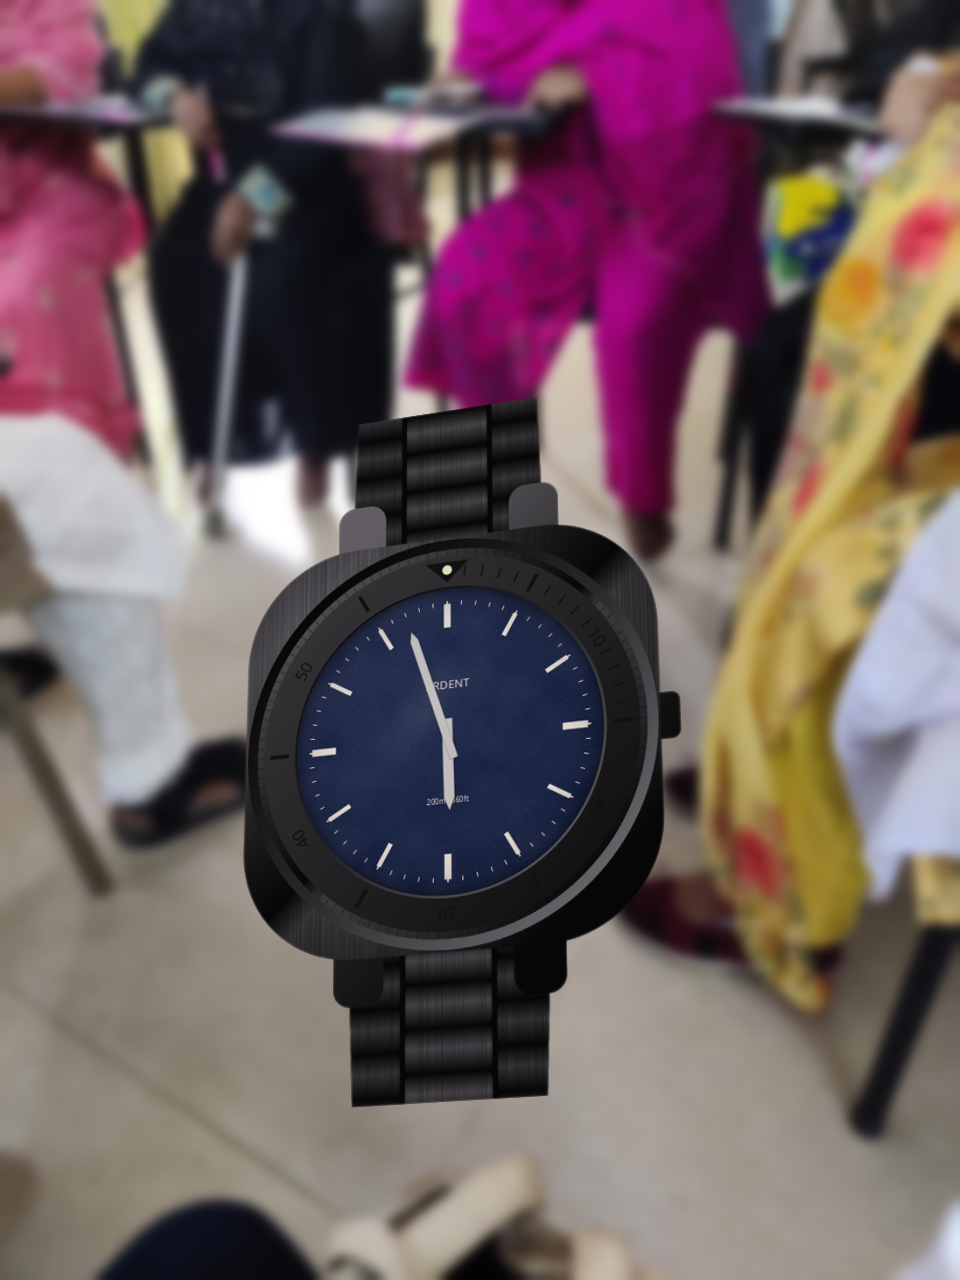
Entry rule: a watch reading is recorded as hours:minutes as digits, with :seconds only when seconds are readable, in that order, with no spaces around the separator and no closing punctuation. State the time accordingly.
5:57
